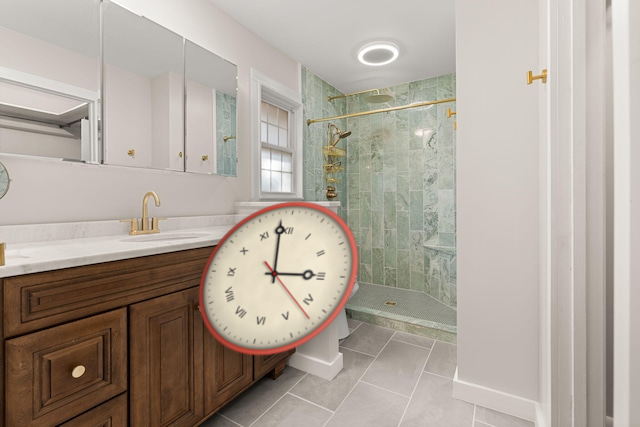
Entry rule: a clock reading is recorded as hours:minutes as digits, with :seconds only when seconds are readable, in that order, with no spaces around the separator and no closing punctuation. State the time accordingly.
2:58:22
